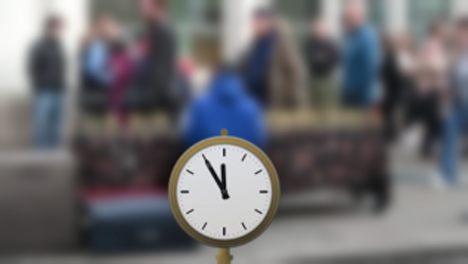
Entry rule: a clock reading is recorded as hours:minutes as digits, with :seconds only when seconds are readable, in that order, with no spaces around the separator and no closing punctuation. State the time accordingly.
11:55
